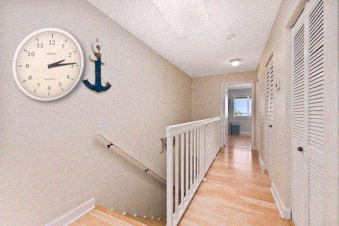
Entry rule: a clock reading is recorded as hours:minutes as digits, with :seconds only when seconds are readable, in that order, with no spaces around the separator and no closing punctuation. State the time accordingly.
2:14
